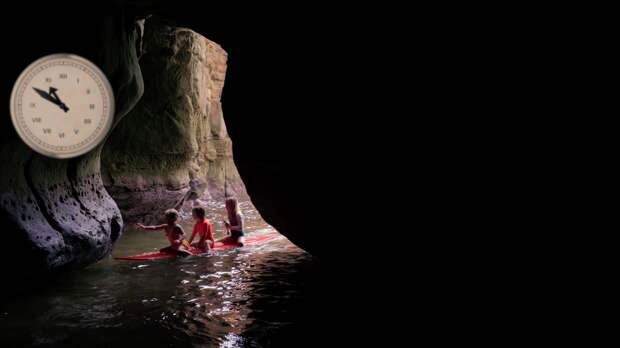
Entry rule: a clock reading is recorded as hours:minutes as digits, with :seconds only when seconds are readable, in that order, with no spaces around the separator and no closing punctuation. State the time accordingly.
10:50
